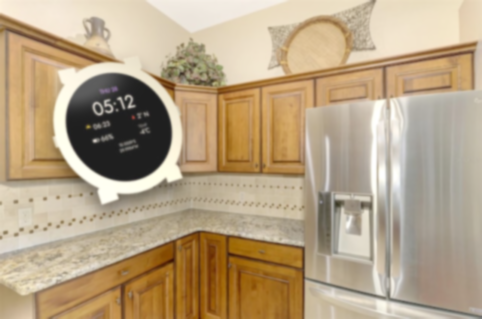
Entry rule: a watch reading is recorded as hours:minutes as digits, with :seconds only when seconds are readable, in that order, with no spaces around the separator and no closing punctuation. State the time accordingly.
5:12
